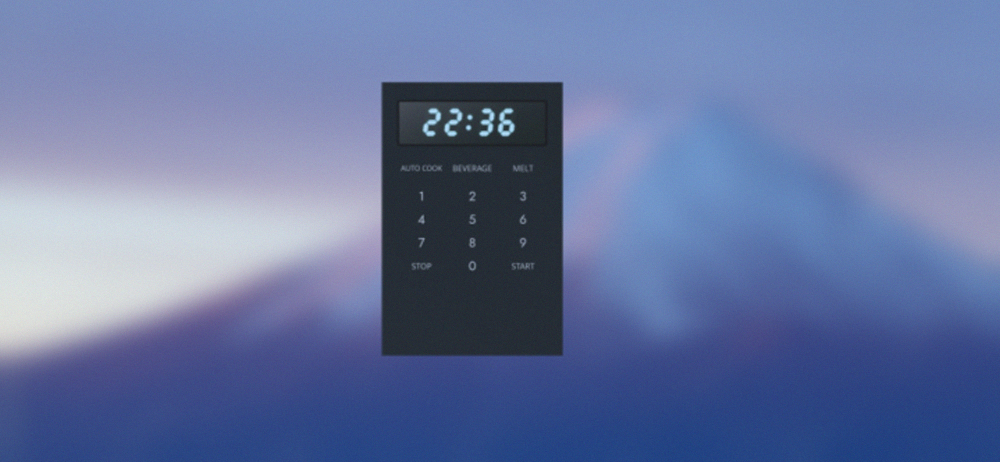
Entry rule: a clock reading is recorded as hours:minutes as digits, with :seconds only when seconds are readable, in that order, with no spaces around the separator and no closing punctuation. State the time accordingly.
22:36
